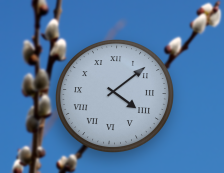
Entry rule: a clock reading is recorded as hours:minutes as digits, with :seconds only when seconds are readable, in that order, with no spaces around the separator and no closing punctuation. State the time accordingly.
4:08
